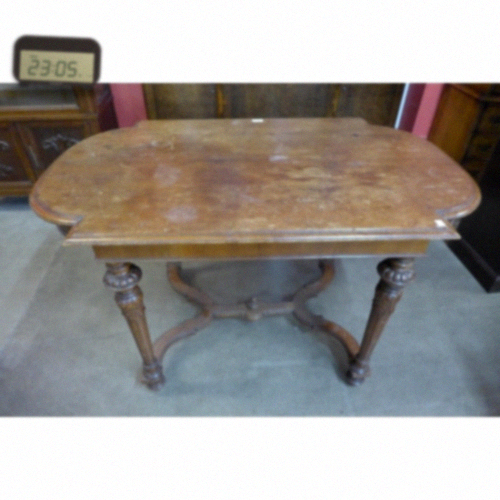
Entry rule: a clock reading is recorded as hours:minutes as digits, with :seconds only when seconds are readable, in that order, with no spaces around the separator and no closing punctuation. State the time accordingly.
23:05
